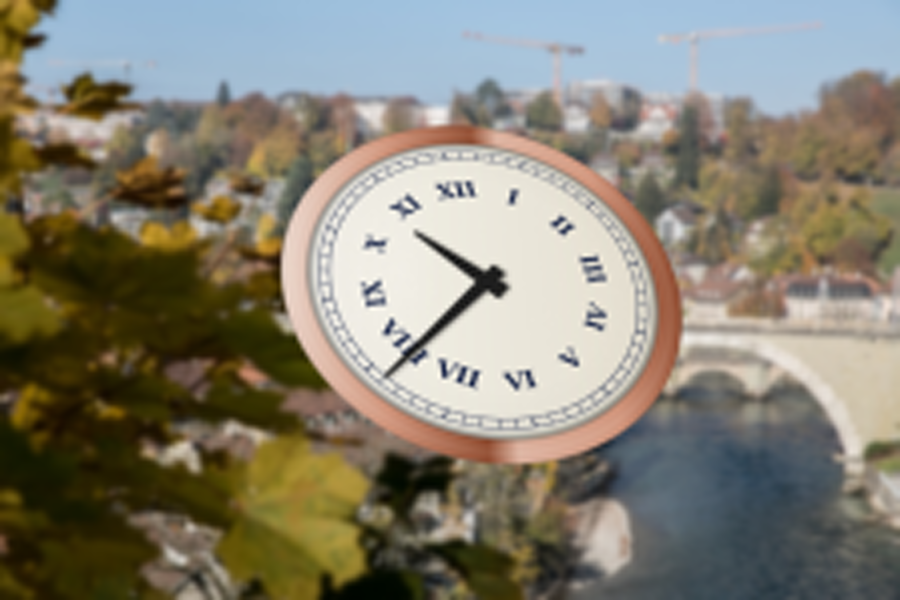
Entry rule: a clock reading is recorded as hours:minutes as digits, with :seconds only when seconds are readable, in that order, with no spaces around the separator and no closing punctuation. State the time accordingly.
10:39
